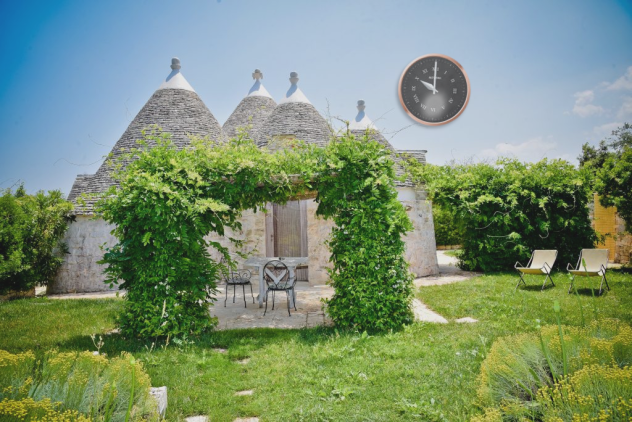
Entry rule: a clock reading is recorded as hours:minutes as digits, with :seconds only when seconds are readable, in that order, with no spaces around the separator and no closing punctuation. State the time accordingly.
10:00
